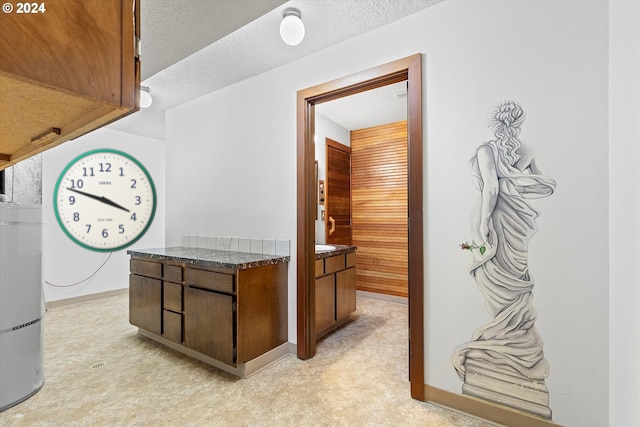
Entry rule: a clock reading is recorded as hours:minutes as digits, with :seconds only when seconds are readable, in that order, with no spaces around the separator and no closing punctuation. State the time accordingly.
3:48
